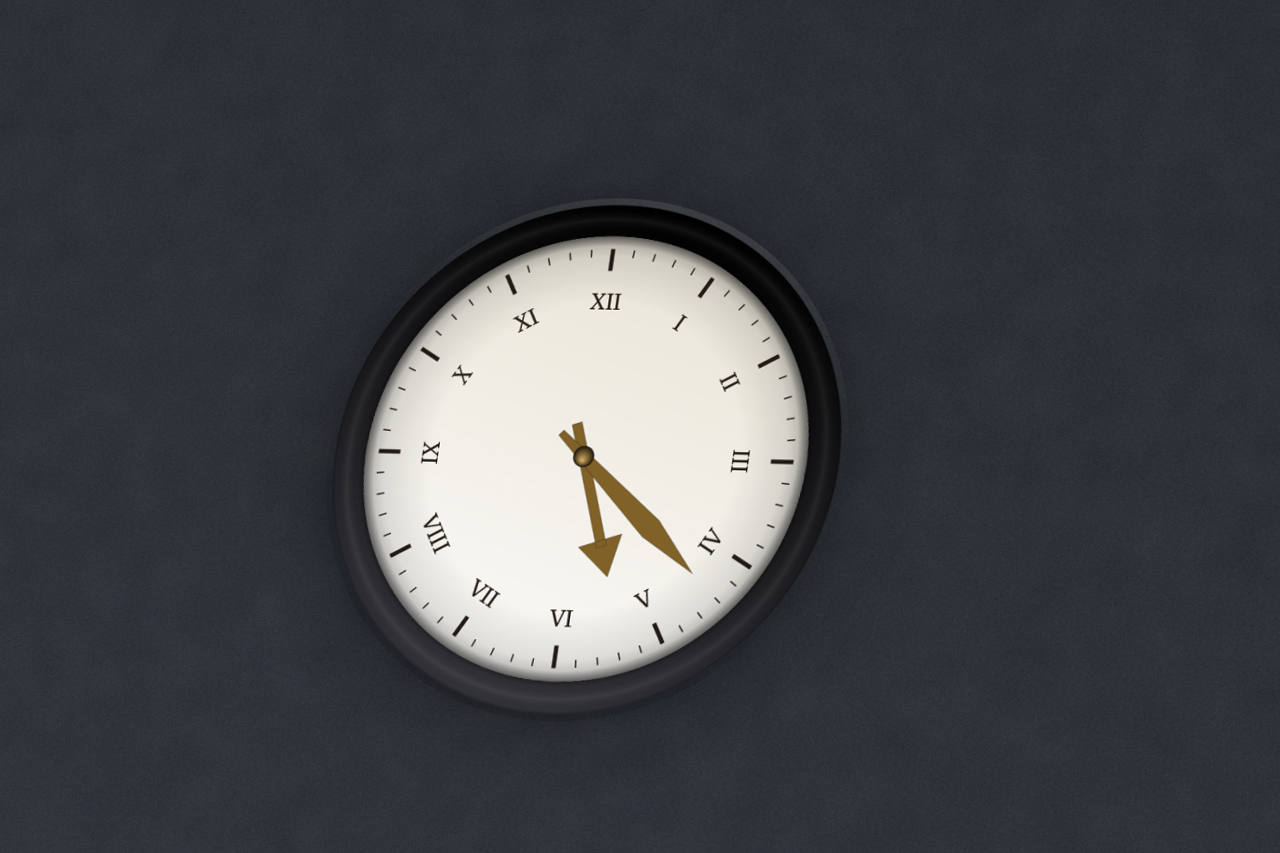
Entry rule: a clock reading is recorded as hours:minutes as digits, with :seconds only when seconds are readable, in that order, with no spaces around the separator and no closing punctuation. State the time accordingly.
5:22
